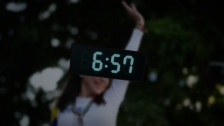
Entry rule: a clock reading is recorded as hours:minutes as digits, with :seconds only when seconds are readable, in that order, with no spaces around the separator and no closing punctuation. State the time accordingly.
6:57
